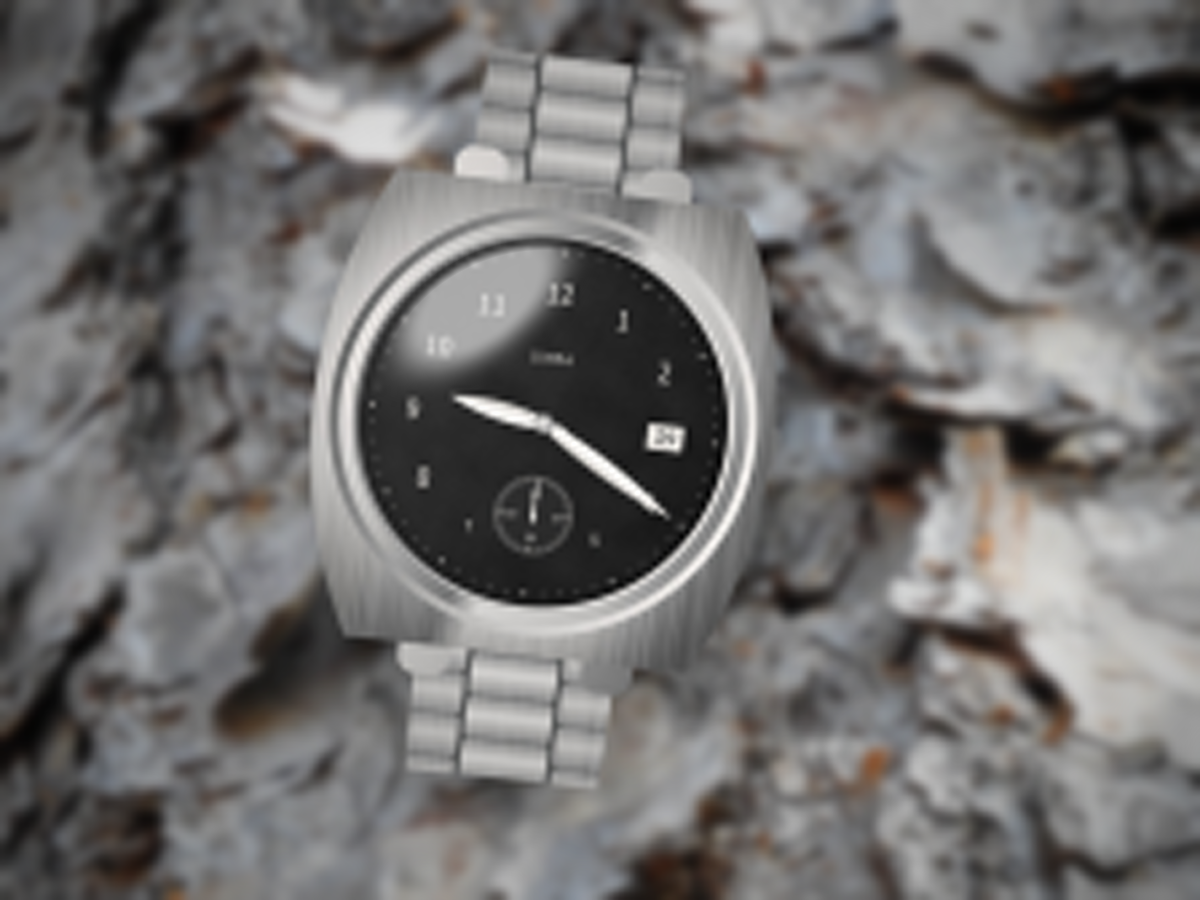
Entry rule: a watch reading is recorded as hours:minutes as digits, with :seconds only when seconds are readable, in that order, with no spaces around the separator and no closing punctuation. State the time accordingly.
9:20
